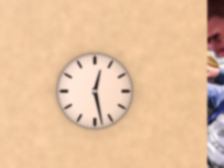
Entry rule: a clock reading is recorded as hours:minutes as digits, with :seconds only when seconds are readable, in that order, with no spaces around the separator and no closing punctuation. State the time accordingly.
12:28
